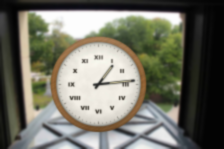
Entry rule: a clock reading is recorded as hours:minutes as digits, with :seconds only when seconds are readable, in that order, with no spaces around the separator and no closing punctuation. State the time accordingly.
1:14
